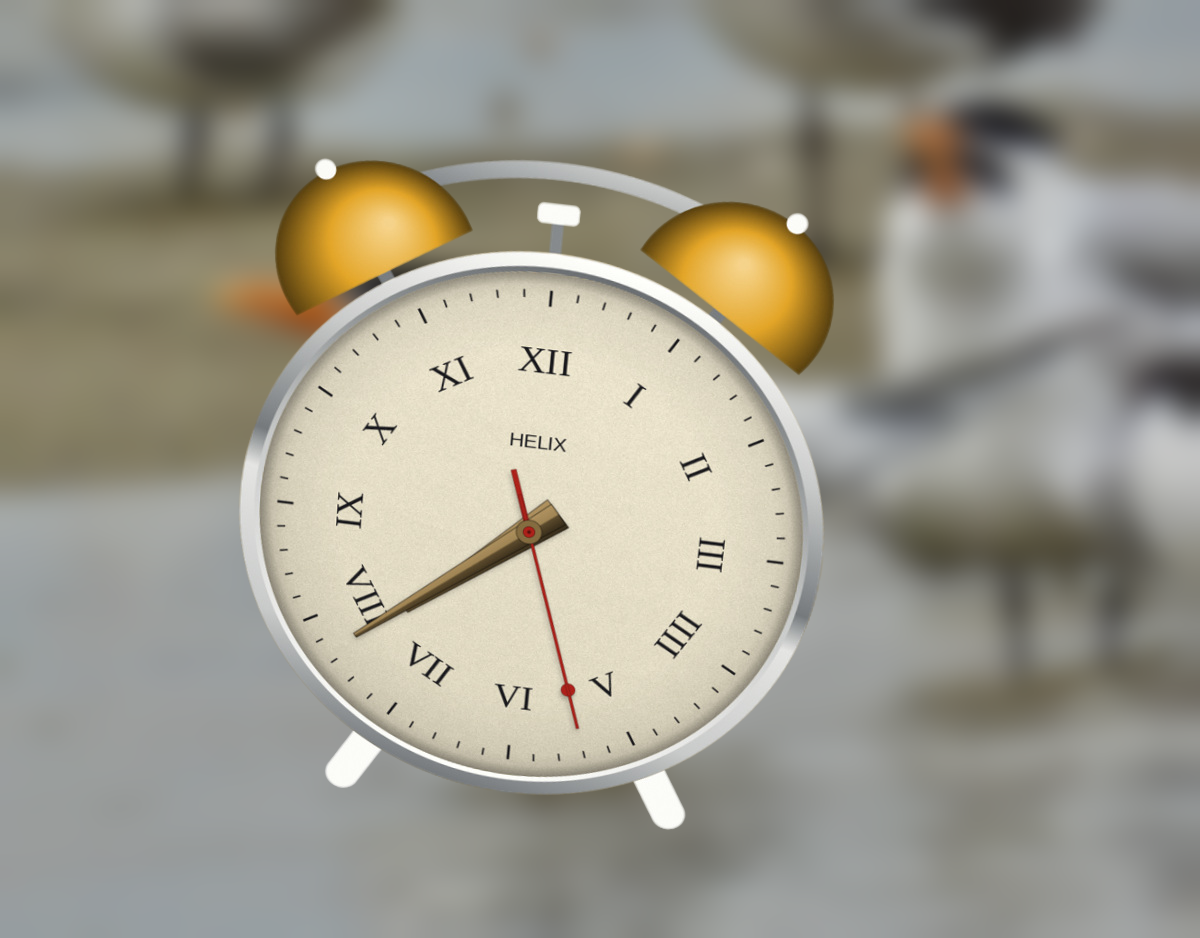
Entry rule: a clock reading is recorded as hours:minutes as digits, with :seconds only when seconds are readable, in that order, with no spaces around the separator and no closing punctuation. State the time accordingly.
7:38:27
